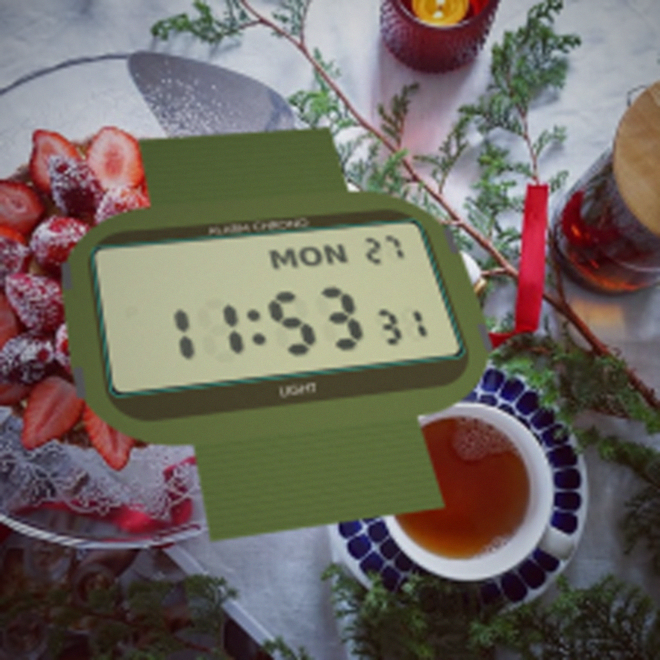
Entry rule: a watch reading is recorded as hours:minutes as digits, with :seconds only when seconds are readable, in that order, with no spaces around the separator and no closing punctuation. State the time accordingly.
11:53:31
